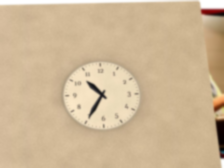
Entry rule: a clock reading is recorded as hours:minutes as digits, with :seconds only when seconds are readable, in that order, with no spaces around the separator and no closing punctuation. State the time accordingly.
10:35
